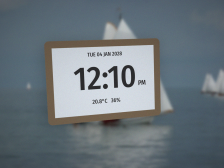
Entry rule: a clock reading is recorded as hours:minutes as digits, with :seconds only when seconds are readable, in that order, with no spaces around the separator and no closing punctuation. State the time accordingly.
12:10
